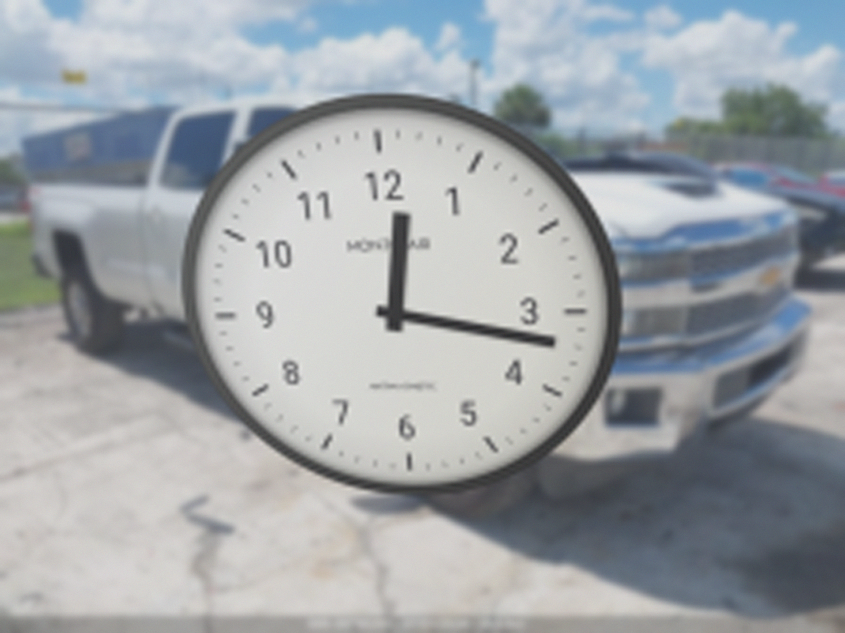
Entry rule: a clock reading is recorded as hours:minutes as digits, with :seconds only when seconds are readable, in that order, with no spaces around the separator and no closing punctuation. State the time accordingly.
12:17
